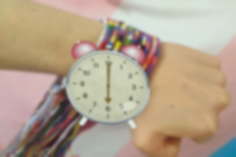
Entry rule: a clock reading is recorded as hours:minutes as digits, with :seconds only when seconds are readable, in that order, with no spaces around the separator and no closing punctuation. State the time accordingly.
6:00
